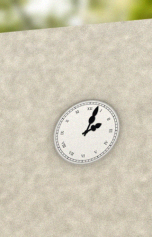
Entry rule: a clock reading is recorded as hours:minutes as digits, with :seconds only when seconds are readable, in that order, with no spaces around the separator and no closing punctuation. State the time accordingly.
2:03
